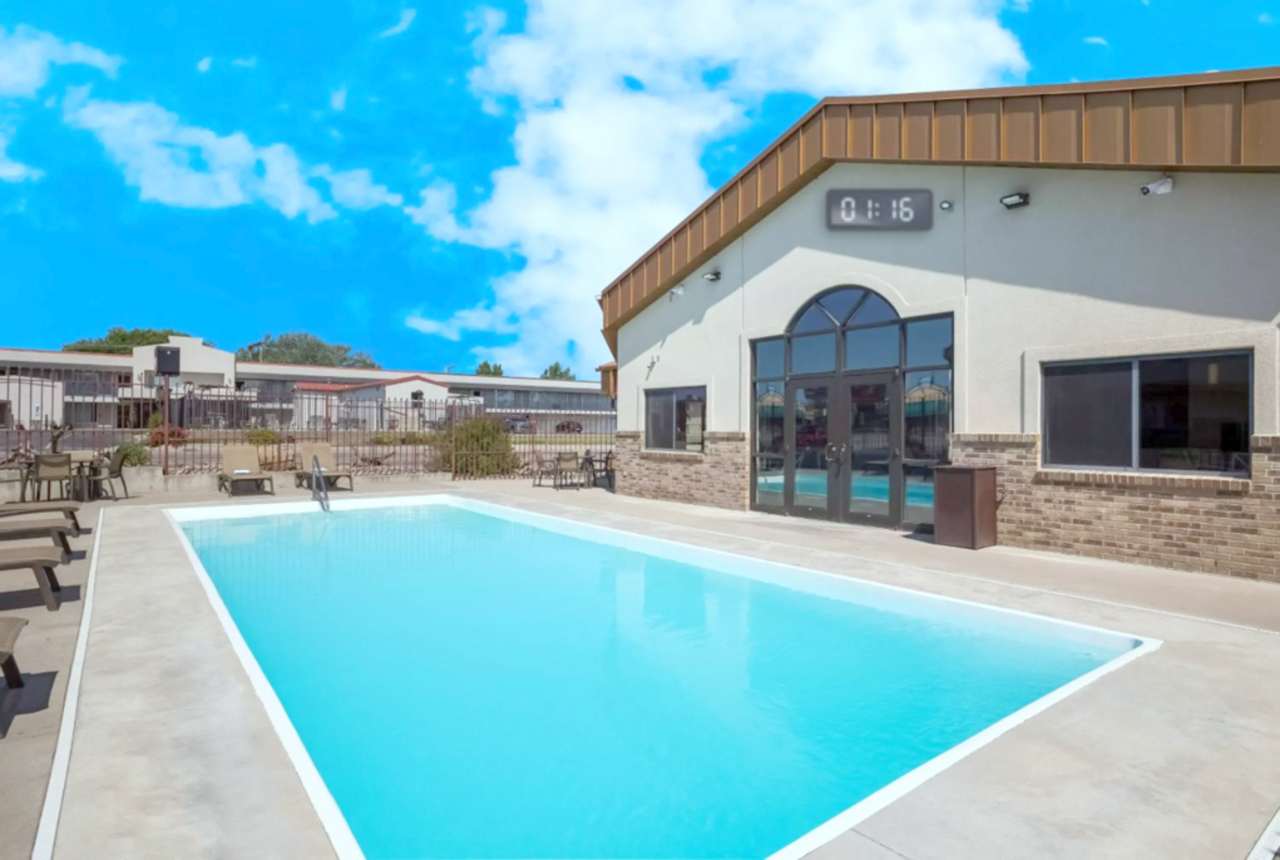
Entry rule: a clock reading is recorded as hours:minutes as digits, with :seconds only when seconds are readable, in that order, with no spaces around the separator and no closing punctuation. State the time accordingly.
1:16
